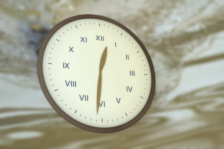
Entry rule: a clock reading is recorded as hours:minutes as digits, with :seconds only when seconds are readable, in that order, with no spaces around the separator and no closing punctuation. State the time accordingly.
12:31
